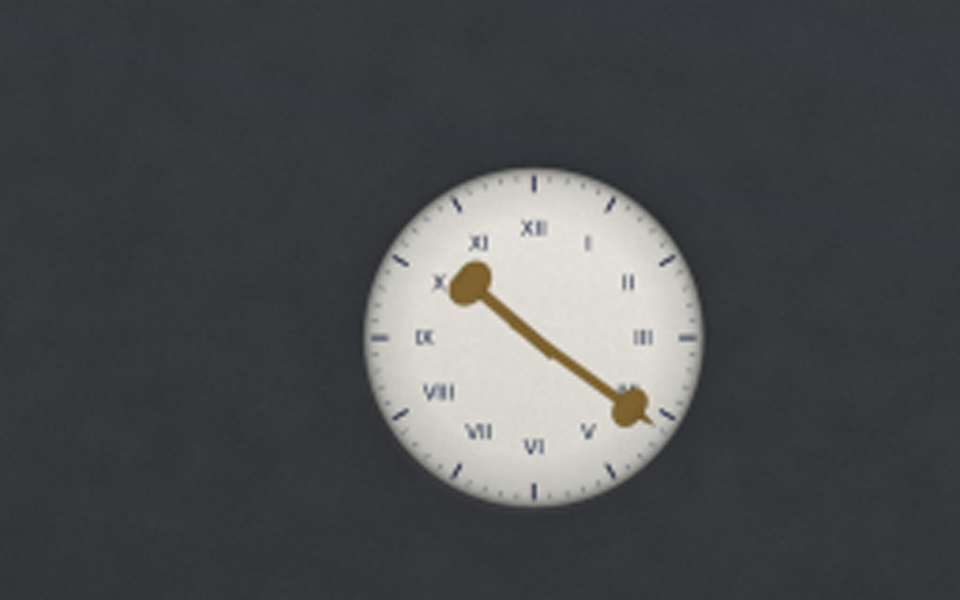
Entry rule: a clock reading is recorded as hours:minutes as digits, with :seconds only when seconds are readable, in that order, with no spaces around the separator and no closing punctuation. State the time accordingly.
10:21
